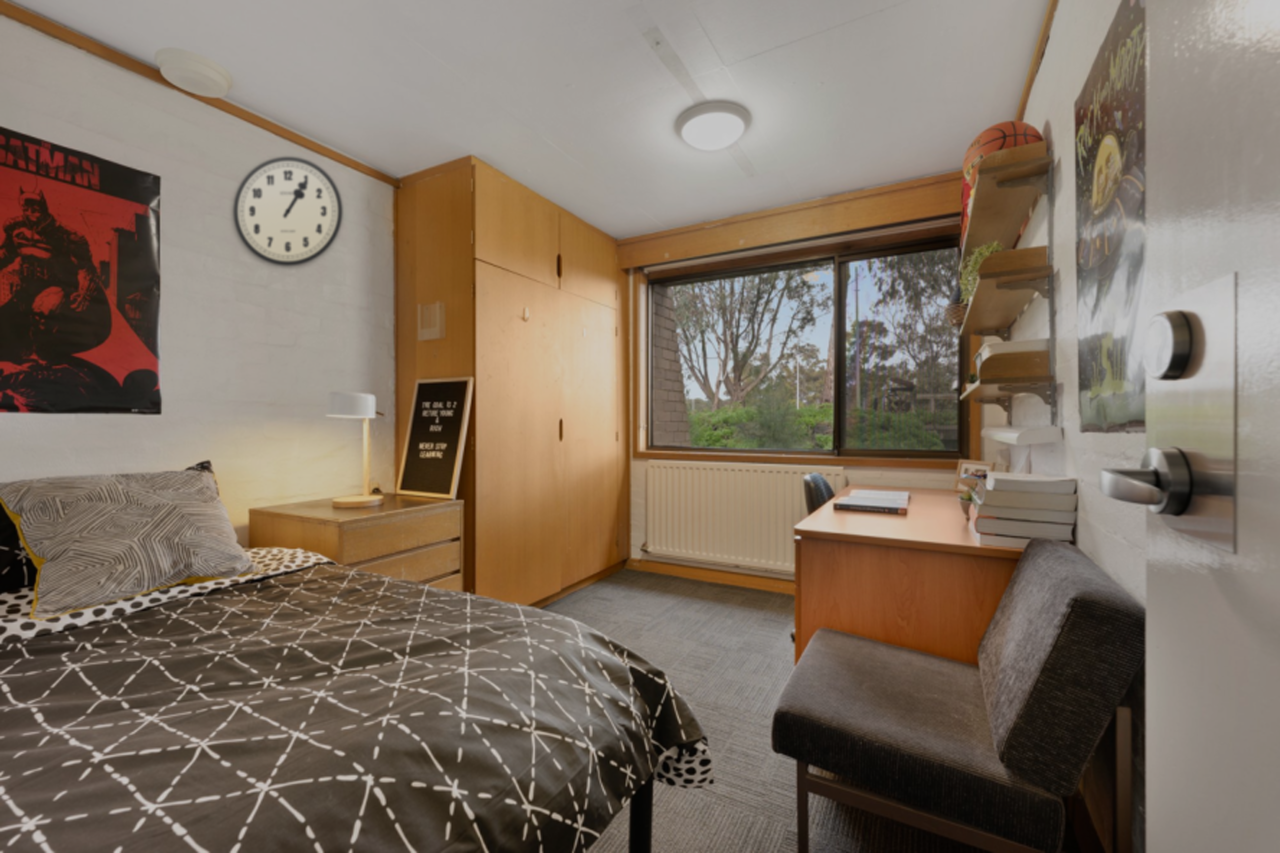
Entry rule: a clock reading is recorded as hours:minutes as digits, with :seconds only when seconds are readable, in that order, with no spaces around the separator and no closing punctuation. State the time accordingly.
1:05
